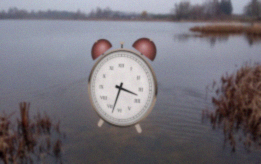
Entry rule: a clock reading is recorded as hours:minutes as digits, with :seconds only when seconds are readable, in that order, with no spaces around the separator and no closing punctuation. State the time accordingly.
3:33
